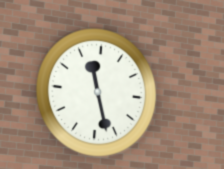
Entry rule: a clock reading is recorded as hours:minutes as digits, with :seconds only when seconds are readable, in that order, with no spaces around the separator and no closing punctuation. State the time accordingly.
11:27
